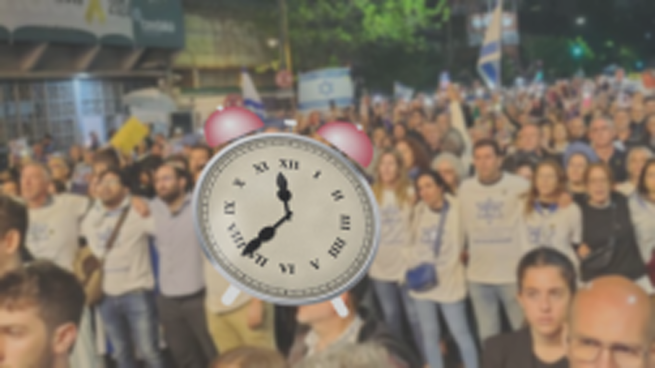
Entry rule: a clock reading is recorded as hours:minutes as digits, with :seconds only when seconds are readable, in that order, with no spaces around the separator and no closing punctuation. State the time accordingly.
11:37
